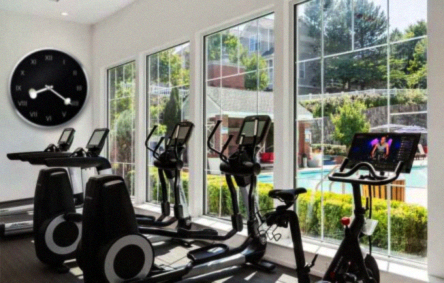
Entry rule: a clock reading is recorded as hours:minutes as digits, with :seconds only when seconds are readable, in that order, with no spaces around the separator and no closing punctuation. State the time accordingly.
8:21
